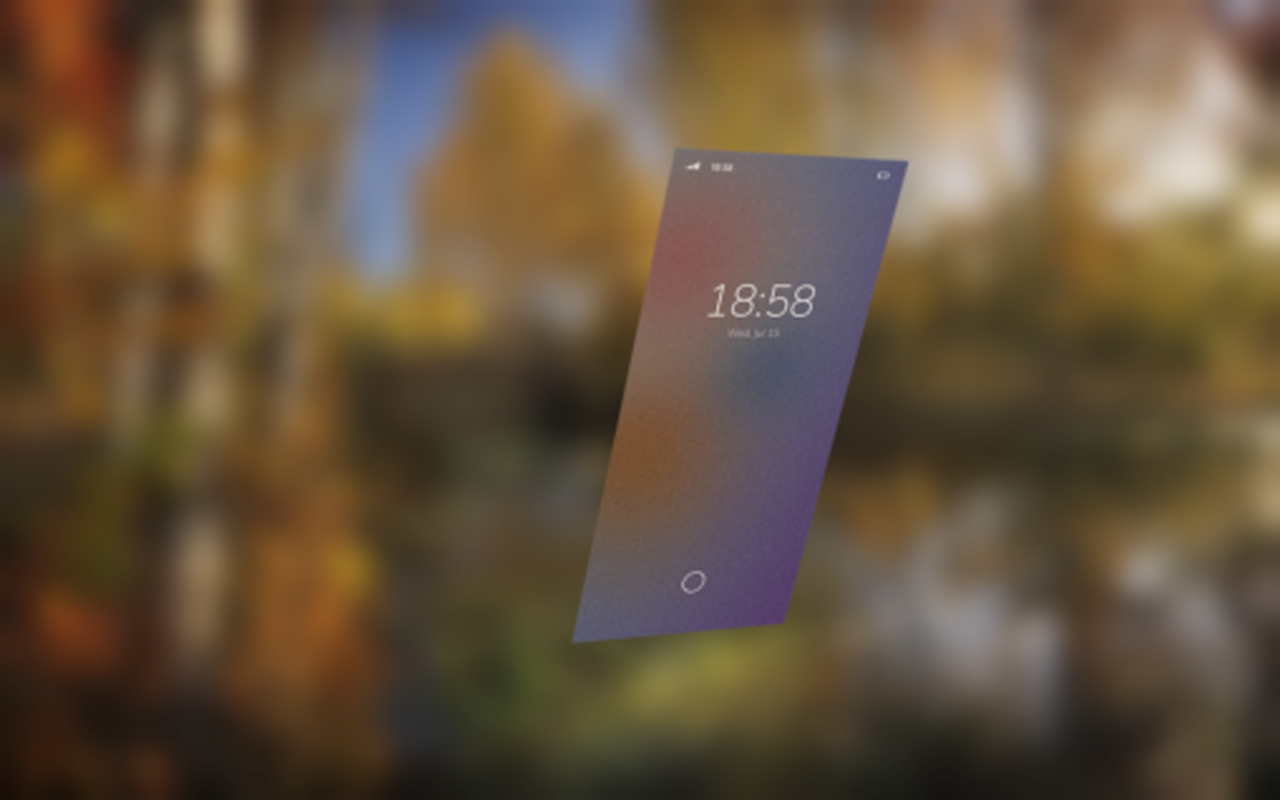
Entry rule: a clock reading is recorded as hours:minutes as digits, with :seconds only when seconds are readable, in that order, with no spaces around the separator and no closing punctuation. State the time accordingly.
18:58
